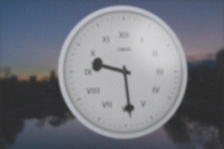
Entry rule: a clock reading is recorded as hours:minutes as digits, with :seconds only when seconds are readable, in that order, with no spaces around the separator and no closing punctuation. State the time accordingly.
9:29
